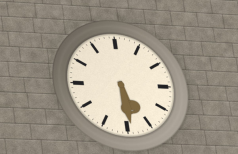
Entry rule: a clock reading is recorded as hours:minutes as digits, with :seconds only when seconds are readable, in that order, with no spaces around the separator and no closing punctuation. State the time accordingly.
5:29
